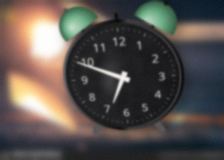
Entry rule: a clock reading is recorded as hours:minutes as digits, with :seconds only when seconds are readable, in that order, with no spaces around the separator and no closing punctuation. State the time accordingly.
6:49
